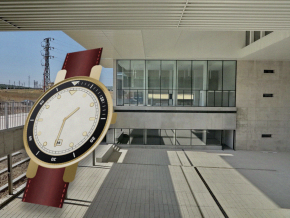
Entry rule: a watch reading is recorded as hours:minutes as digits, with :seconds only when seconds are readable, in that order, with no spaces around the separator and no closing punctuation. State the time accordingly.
1:31
